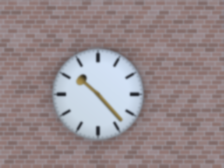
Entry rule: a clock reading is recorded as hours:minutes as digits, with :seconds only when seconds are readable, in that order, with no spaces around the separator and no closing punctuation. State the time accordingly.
10:23
